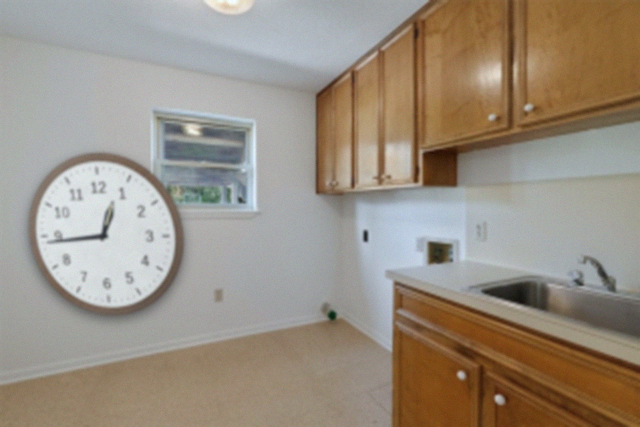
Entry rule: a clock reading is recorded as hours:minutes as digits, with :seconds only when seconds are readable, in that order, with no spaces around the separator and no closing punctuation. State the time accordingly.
12:44
